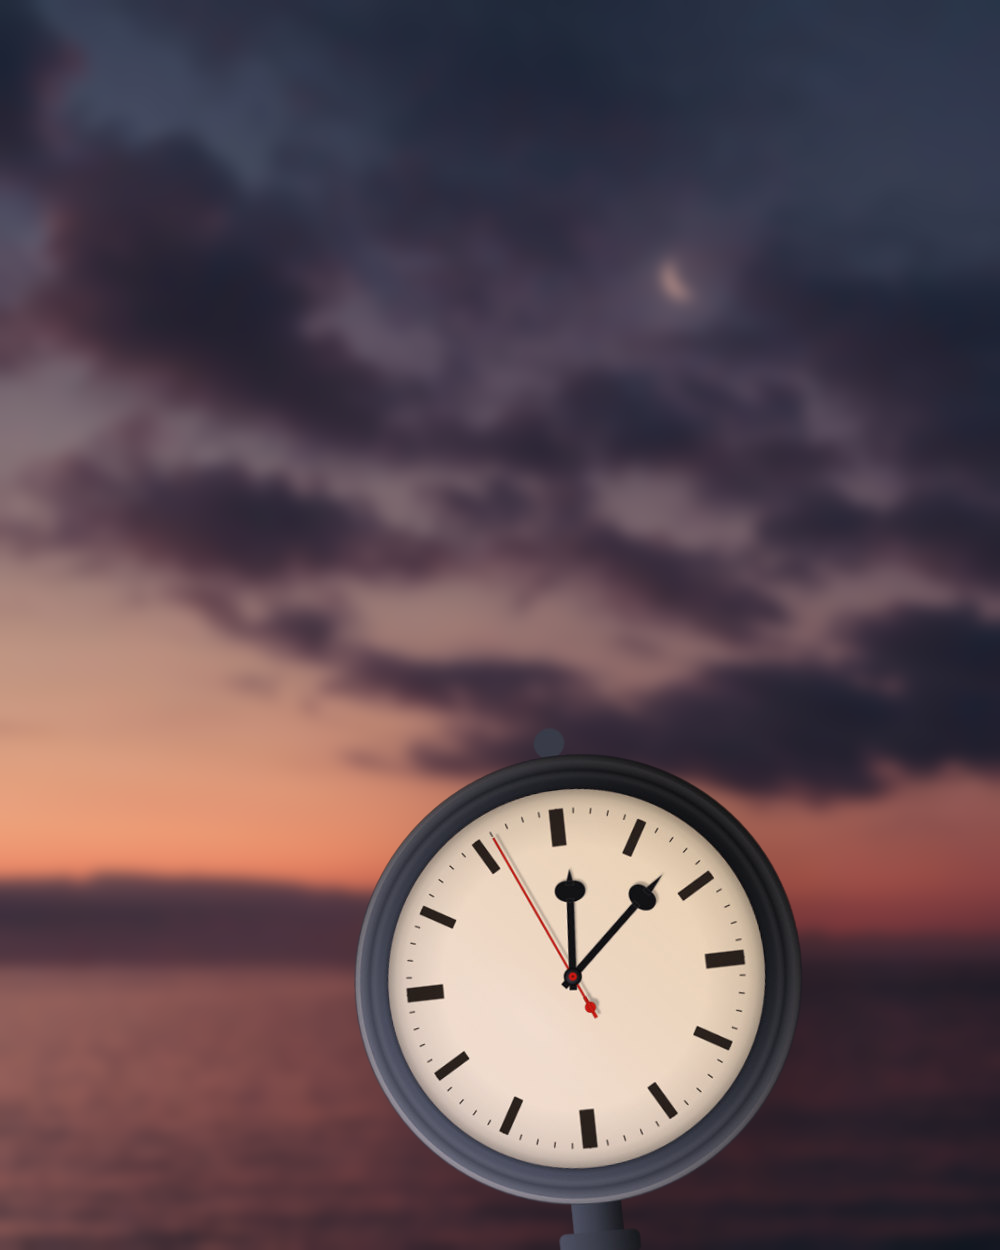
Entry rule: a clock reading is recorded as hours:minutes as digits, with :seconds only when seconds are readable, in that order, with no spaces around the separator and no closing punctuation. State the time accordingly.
12:07:56
